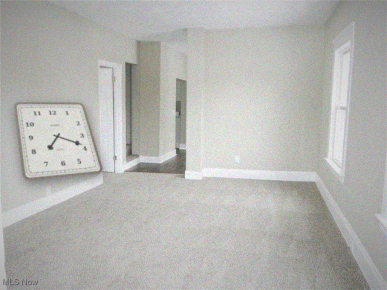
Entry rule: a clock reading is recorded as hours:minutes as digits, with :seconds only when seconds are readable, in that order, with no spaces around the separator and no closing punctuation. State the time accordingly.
7:19
